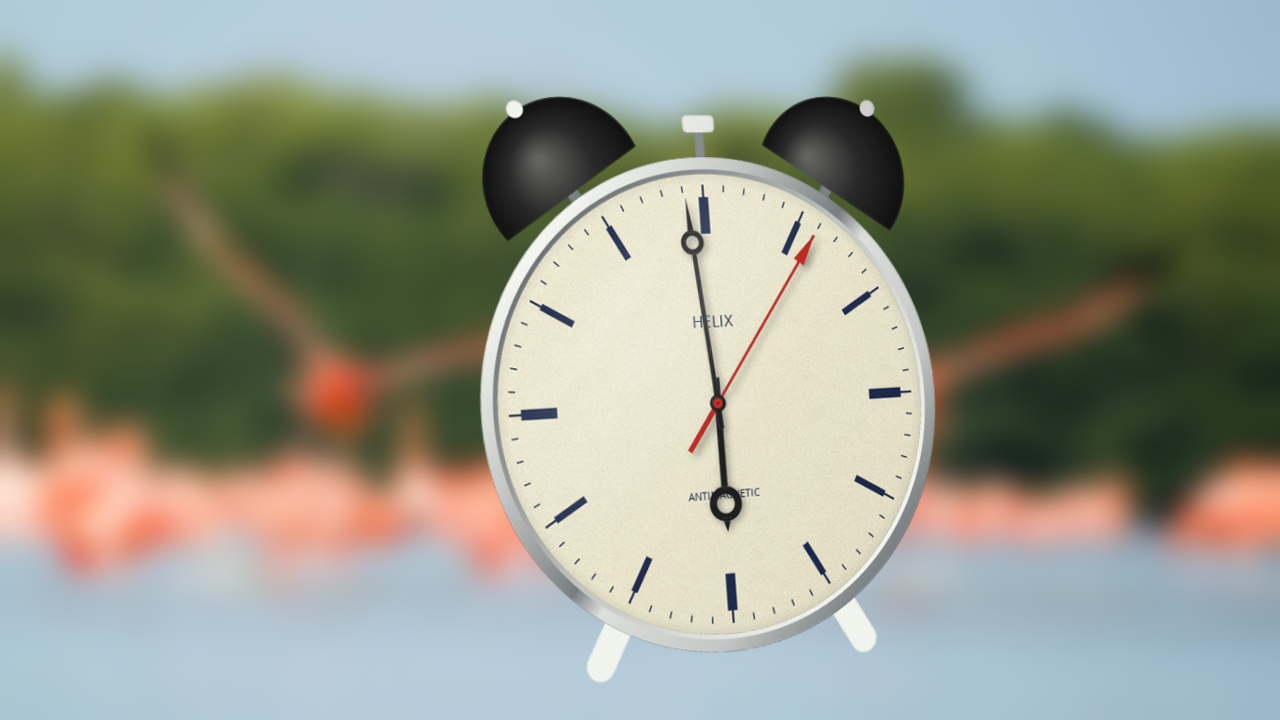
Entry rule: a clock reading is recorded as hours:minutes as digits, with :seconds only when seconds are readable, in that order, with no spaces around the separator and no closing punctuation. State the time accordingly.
5:59:06
